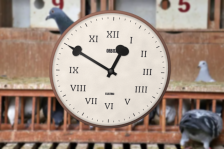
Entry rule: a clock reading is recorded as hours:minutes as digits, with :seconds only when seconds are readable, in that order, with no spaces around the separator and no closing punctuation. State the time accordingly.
12:50
